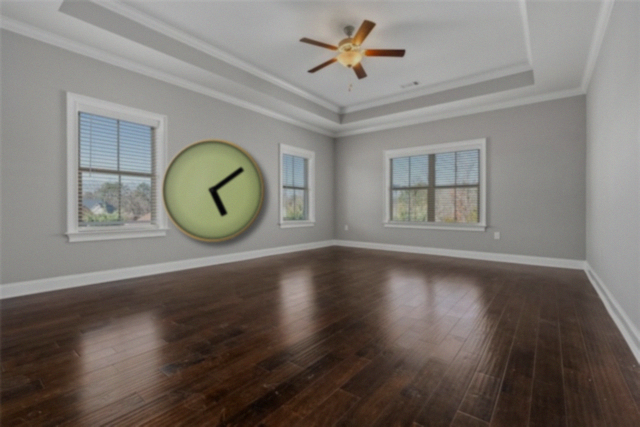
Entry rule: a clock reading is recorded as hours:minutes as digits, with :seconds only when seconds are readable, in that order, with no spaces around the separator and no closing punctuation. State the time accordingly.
5:09
